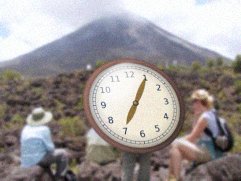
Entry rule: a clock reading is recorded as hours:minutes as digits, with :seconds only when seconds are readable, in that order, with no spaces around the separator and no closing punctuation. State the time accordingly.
7:05
